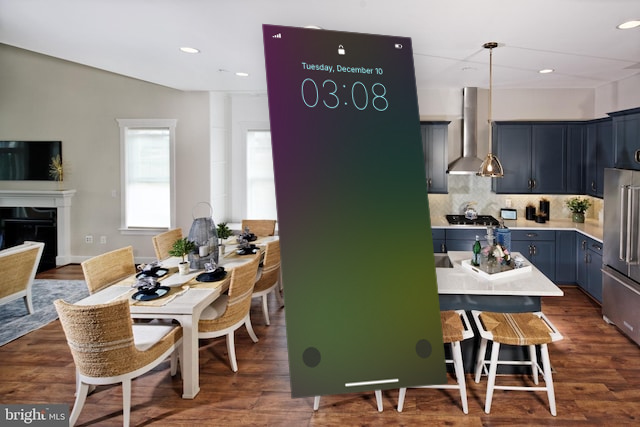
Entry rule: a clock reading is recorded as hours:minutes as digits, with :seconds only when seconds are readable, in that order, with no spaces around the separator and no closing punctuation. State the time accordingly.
3:08
